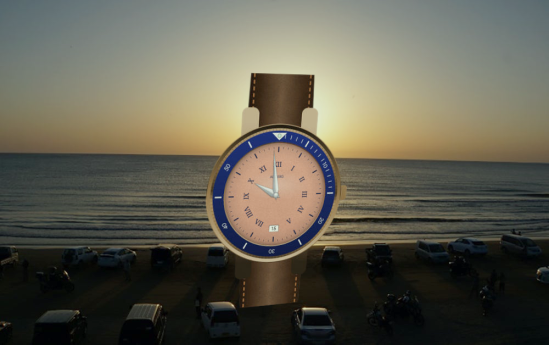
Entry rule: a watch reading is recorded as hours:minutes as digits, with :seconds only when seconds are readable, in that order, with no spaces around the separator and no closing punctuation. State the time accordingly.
9:59
